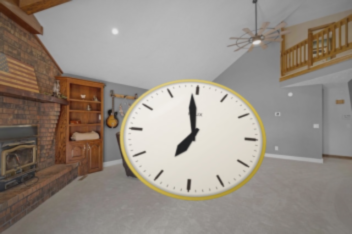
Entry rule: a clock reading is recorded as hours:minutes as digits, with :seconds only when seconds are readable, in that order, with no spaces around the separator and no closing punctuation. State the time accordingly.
6:59
